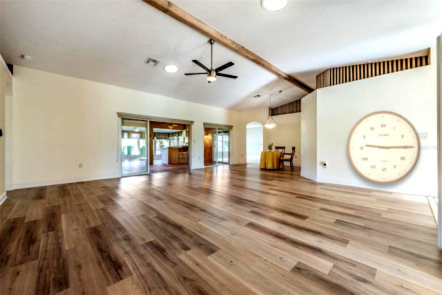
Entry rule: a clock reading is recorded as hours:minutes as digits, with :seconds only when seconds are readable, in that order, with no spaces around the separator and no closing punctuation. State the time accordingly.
9:15
